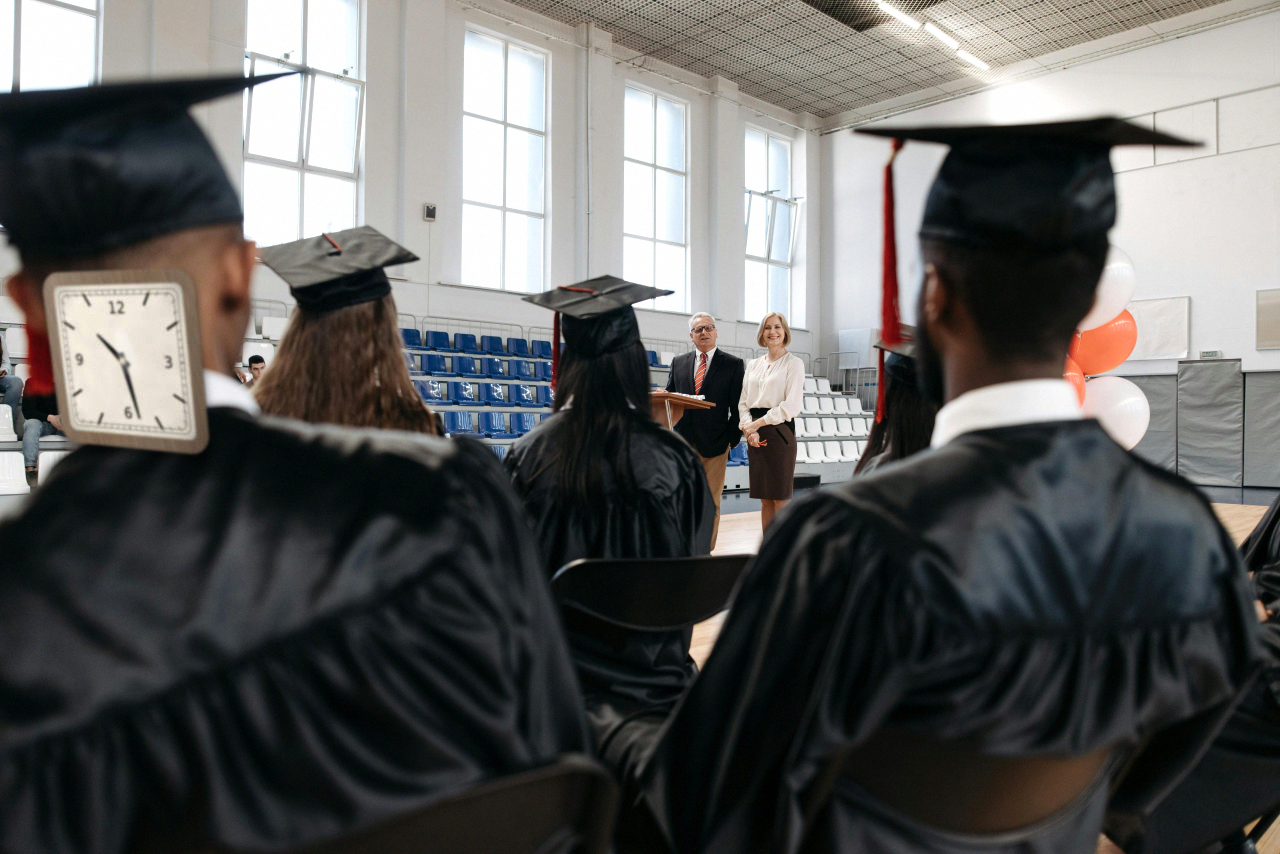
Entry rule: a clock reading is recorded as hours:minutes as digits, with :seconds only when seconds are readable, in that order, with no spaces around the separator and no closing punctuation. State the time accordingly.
10:28
